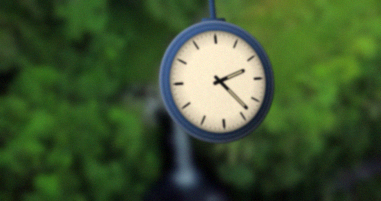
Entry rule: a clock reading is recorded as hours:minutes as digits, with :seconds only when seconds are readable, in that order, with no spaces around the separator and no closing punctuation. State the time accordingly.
2:23
